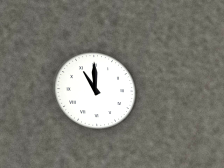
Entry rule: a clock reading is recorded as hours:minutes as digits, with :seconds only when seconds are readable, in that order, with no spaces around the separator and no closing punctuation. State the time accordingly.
11:00
